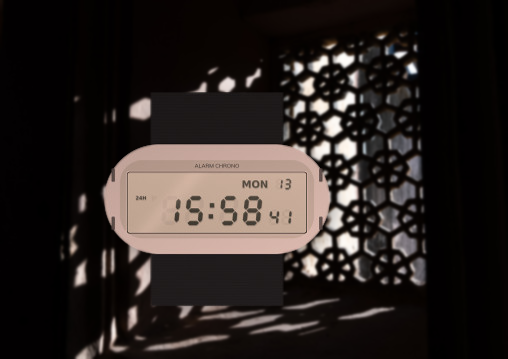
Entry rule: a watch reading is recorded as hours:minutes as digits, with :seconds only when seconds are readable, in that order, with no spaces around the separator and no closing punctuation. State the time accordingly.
15:58:41
